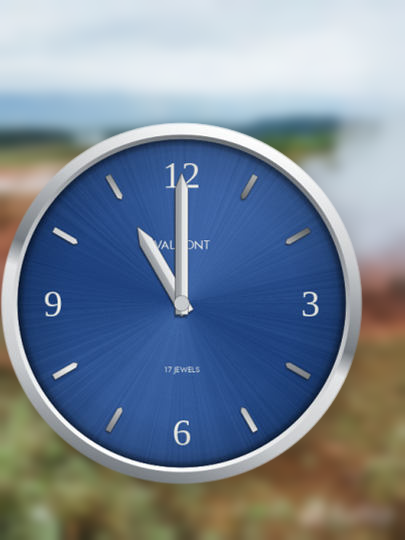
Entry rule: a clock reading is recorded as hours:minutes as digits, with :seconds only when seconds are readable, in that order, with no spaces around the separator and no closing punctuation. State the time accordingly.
11:00
